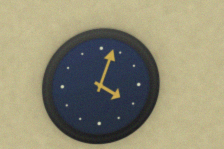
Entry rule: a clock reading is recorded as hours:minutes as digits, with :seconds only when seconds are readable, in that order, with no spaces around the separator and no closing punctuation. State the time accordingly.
4:03
